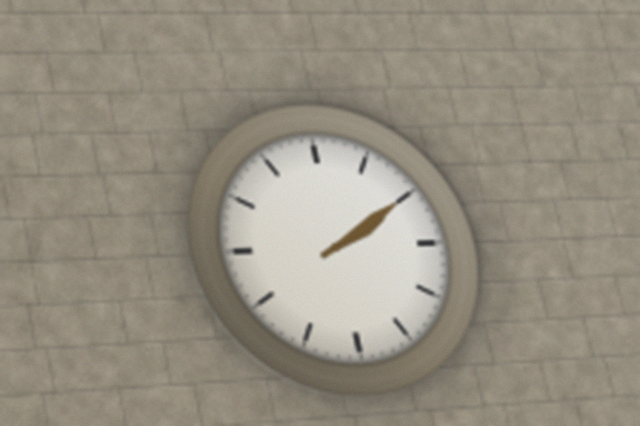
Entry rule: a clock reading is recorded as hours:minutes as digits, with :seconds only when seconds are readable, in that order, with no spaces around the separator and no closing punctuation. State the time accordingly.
2:10
